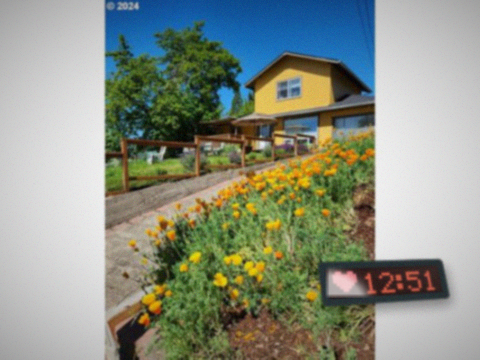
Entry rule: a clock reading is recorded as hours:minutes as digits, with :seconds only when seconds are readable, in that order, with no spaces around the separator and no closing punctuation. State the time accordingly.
12:51
